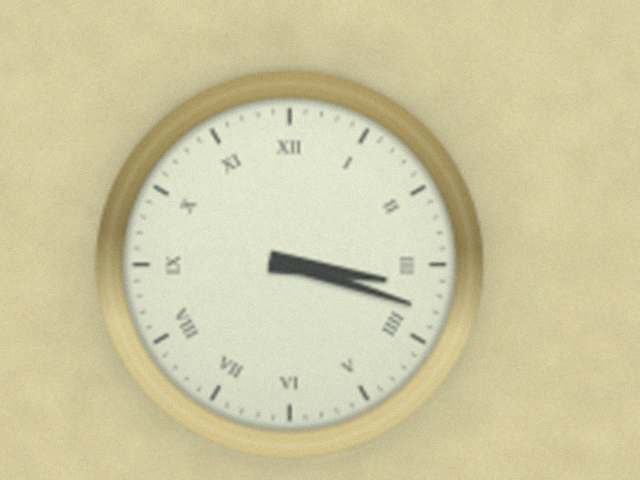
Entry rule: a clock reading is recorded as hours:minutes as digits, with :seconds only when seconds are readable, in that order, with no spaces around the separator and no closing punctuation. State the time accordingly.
3:18
